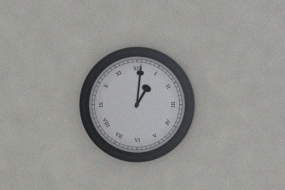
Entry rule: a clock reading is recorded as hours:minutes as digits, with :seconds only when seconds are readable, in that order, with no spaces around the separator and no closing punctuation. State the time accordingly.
1:01
